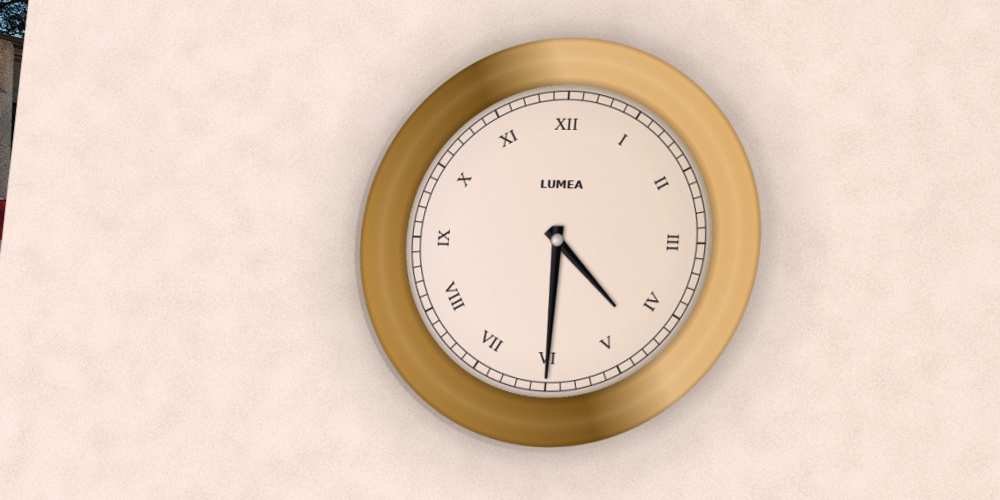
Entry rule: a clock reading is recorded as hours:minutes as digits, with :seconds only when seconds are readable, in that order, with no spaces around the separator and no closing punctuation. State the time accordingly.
4:30
